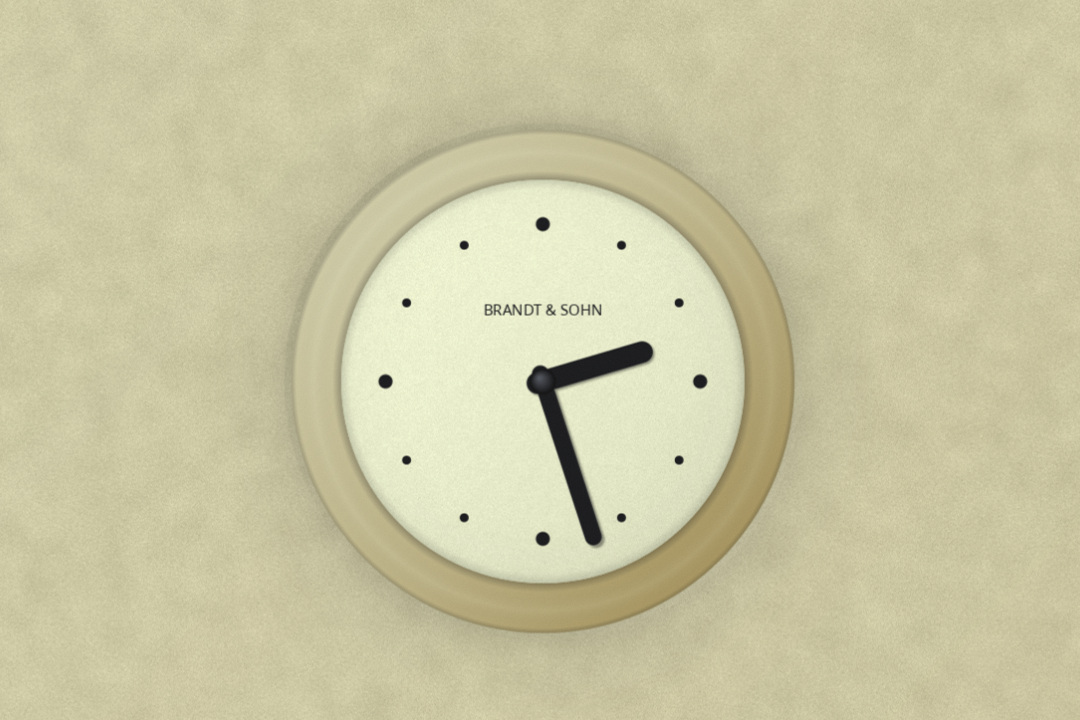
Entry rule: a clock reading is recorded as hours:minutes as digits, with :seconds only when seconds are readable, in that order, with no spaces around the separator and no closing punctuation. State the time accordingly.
2:27
